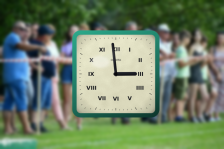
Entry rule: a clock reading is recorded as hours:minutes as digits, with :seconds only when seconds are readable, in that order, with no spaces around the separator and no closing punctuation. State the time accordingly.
2:59
